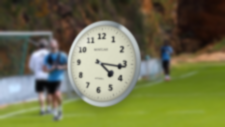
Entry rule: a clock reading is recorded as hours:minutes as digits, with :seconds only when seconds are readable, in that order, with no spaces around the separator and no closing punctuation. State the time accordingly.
4:16
